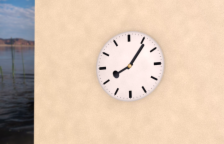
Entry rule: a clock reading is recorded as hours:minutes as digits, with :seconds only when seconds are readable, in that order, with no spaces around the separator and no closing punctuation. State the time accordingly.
8:06
